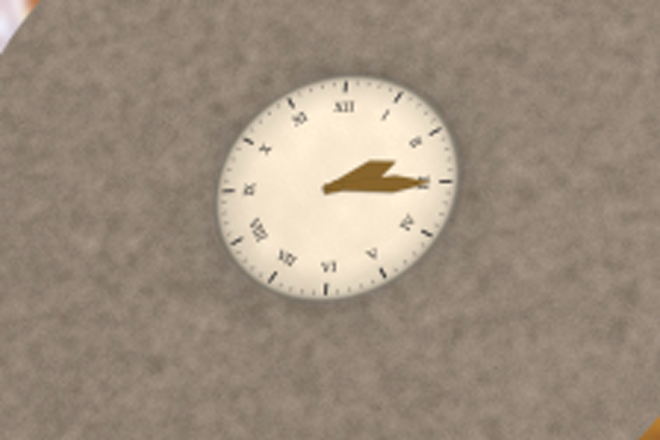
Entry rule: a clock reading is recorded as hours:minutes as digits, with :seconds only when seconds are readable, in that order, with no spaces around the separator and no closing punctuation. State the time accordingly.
2:15
